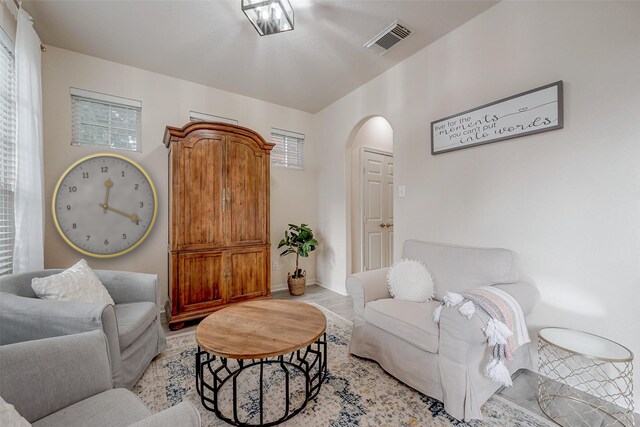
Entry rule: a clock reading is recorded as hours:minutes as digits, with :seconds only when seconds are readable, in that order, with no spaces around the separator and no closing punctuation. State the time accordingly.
12:19
